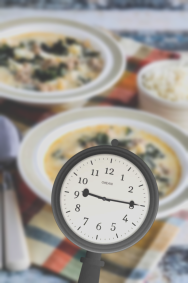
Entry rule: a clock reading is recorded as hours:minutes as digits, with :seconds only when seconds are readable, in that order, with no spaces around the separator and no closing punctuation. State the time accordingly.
9:15
